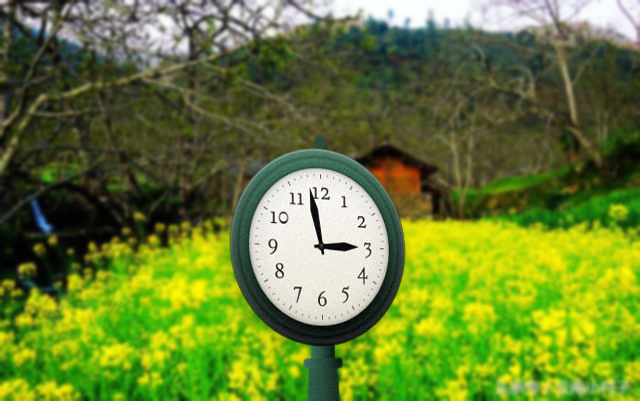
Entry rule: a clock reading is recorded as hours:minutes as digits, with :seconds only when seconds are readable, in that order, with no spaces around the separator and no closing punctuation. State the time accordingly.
2:58
